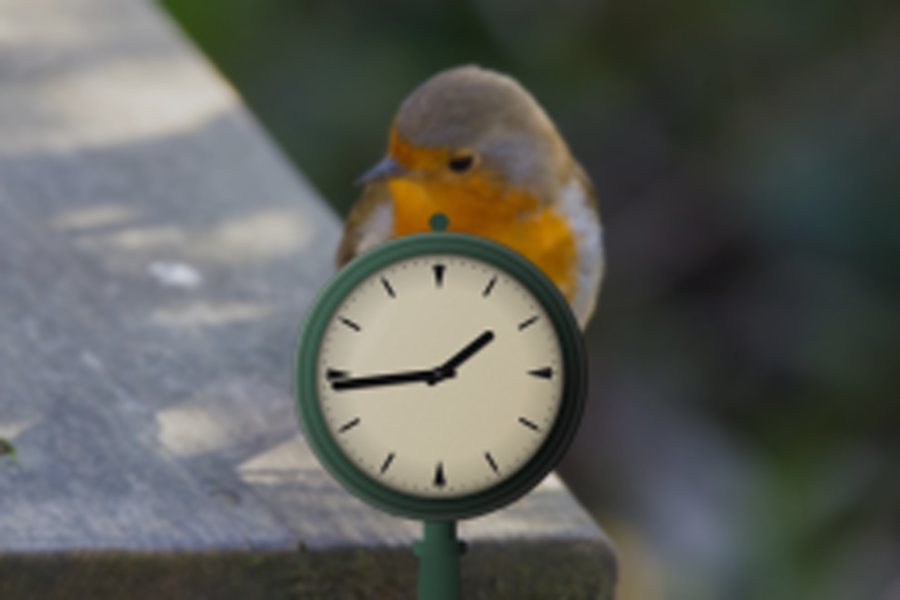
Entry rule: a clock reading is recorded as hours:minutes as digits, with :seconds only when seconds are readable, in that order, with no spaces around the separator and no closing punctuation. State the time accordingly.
1:44
